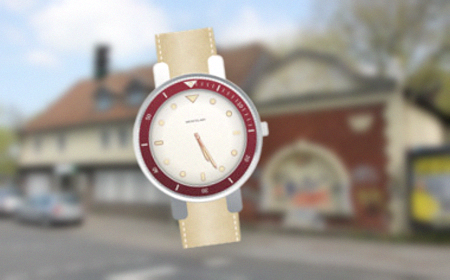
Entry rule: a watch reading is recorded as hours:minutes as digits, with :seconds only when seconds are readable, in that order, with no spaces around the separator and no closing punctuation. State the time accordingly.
5:26
